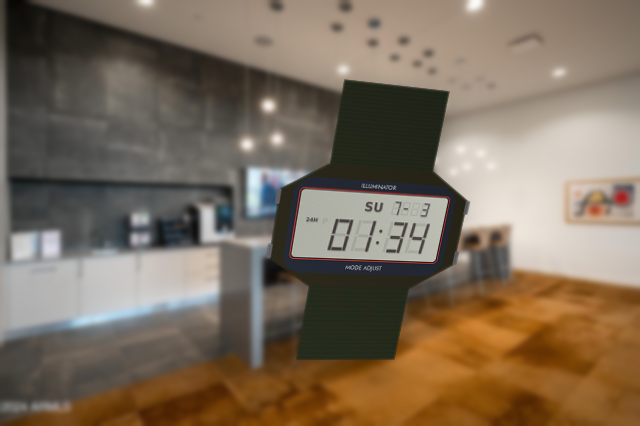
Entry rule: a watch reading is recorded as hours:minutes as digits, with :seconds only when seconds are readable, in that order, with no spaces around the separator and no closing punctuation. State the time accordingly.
1:34
